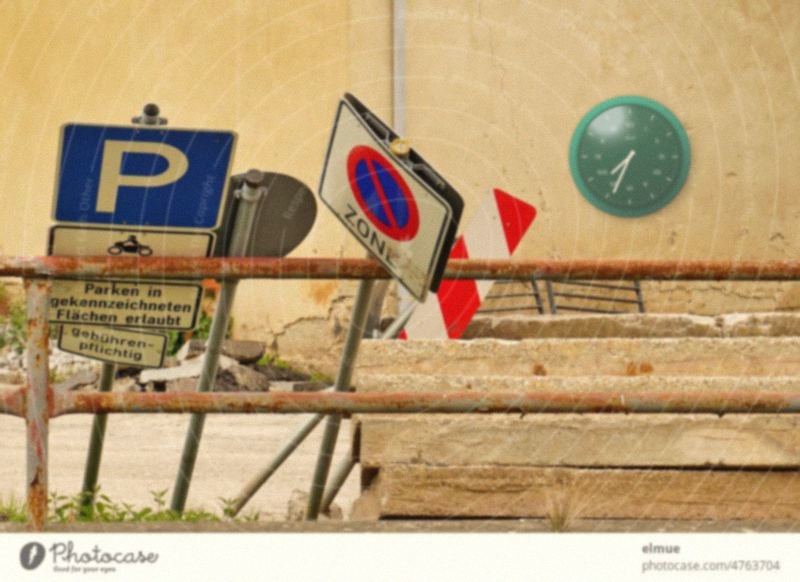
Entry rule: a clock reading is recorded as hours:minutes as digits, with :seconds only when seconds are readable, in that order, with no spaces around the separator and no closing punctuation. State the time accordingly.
7:34
